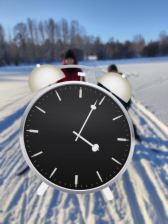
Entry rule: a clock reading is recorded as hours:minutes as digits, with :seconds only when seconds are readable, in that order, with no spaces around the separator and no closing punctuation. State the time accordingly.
4:04
